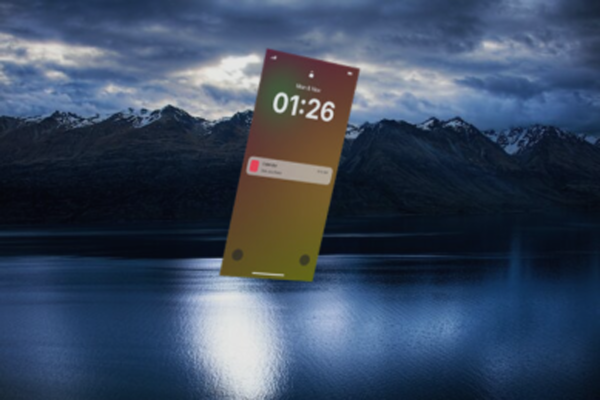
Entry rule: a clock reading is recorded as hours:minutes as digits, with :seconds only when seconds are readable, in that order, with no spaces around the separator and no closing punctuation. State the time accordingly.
1:26
